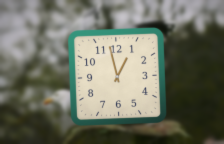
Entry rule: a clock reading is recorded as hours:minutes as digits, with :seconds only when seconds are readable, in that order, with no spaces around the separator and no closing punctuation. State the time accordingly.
12:58
